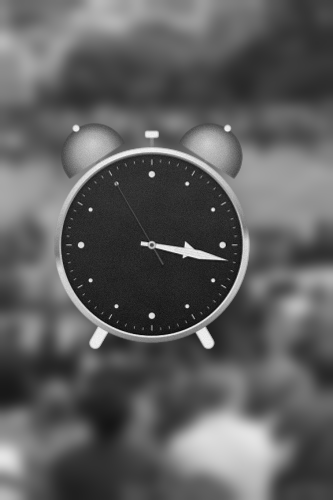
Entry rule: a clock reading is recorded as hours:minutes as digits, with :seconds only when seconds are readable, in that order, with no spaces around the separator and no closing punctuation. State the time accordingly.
3:16:55
